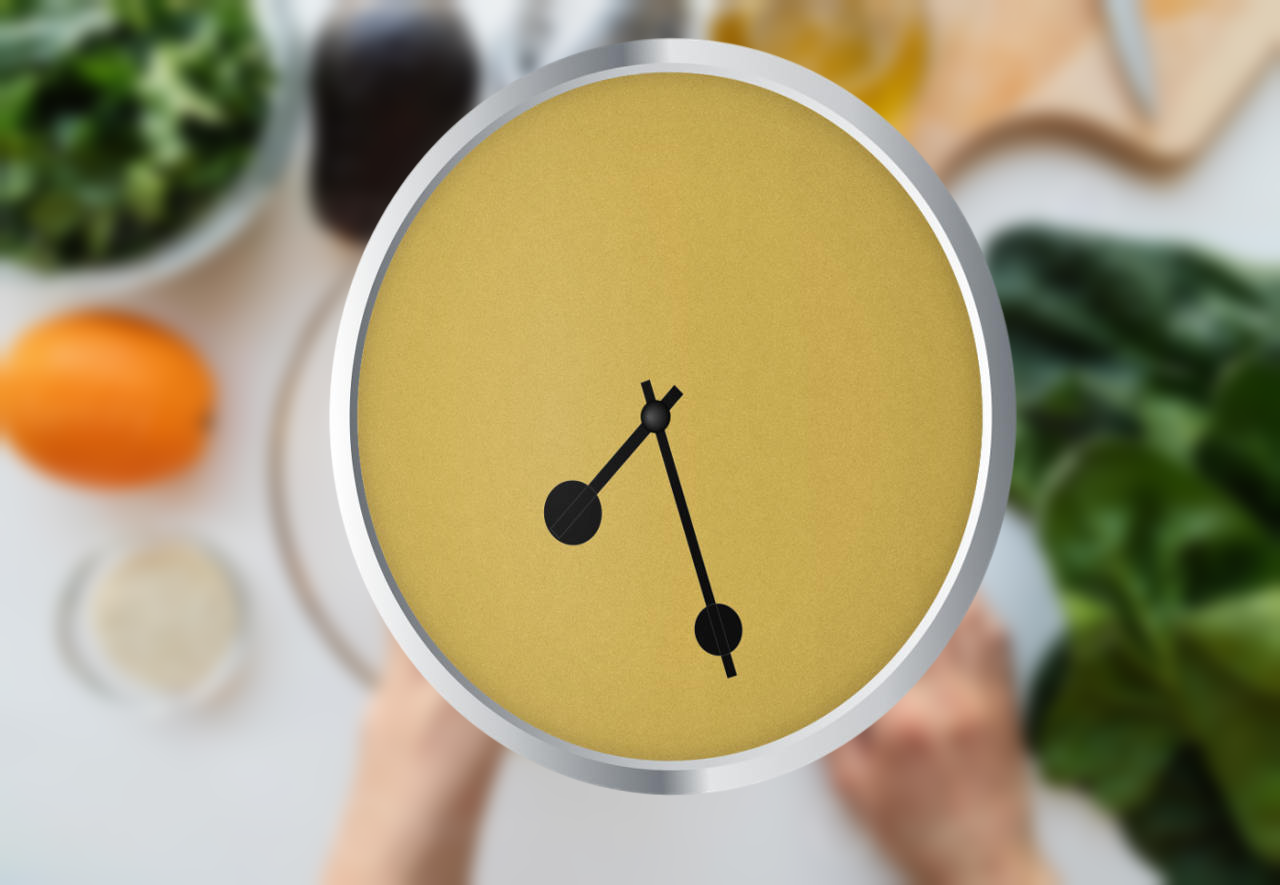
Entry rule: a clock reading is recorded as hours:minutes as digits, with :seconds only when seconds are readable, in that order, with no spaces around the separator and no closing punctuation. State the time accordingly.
7:27
